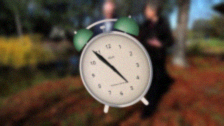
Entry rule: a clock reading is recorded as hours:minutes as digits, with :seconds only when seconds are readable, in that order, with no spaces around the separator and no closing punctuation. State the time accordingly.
4:54
